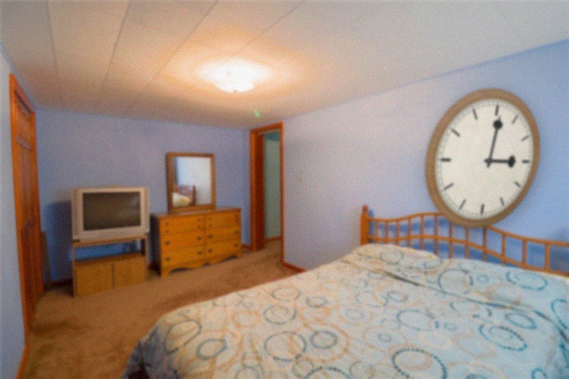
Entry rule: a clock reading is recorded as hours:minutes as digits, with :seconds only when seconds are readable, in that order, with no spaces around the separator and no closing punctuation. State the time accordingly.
3:01
